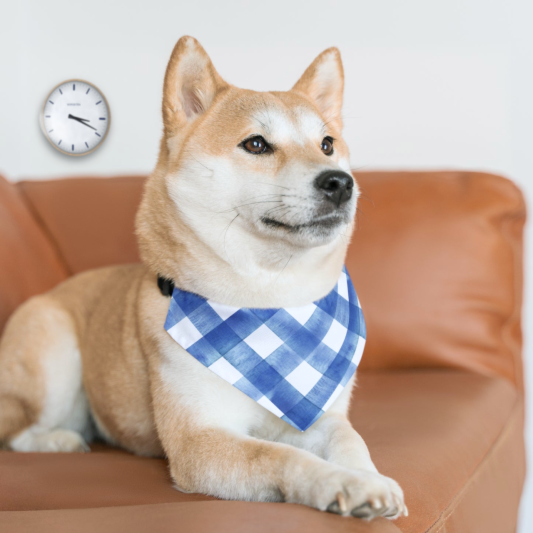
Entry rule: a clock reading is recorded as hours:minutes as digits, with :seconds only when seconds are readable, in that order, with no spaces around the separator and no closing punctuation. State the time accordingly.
3:19
